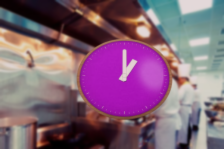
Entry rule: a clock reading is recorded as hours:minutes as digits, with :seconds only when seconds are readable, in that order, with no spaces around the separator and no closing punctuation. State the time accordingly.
1:00
